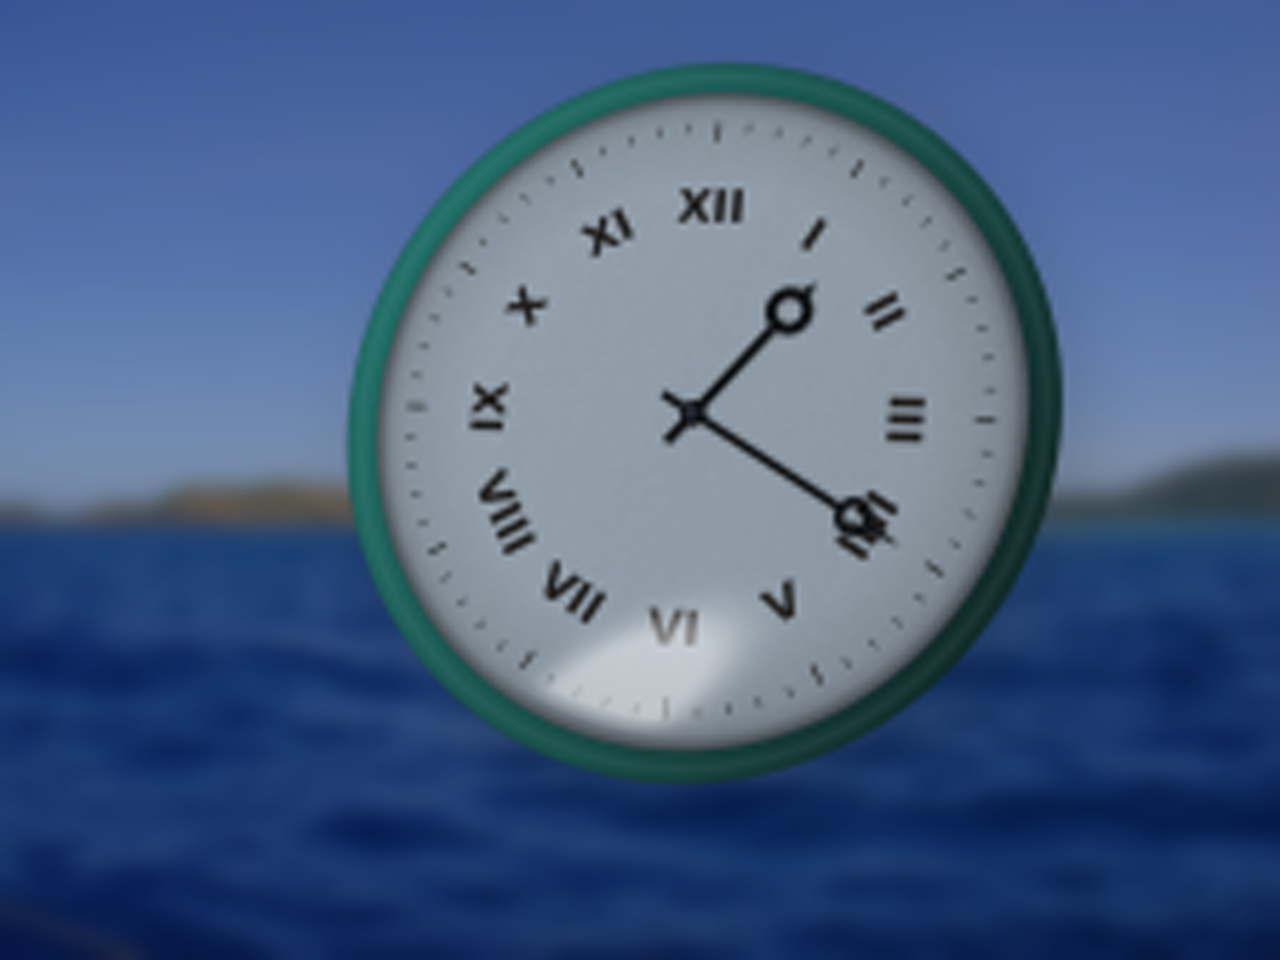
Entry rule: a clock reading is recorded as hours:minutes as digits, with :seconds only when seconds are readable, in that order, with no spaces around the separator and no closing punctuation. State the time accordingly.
1:20
